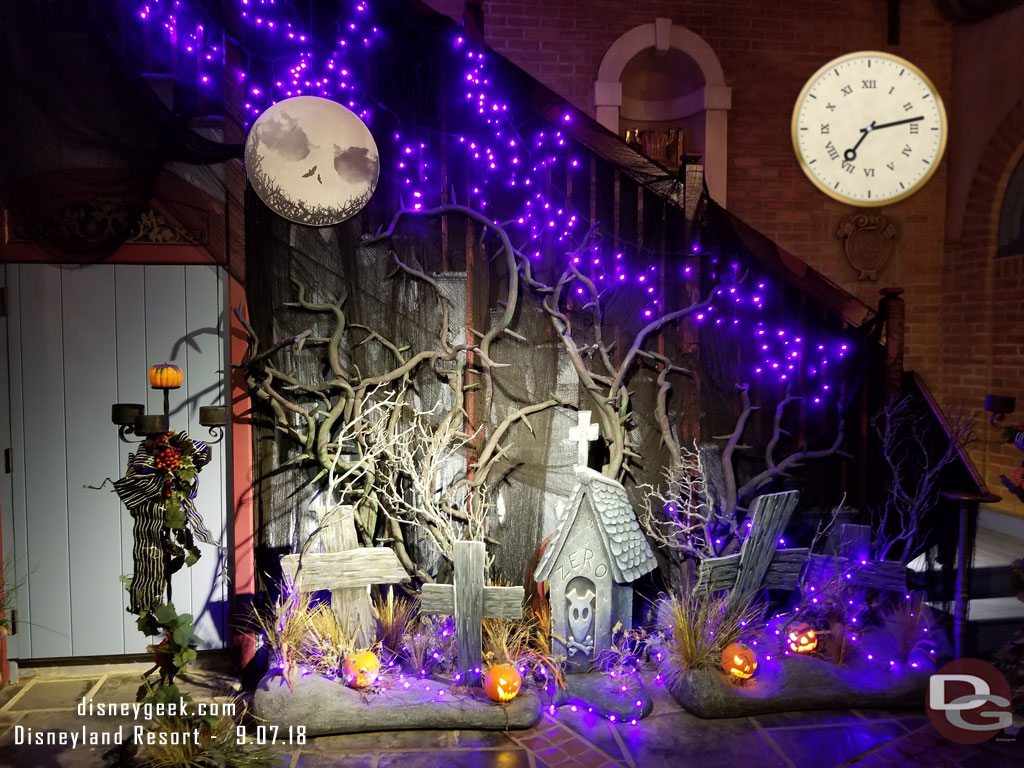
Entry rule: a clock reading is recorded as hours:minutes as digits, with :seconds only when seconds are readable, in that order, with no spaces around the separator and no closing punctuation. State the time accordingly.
7:13
